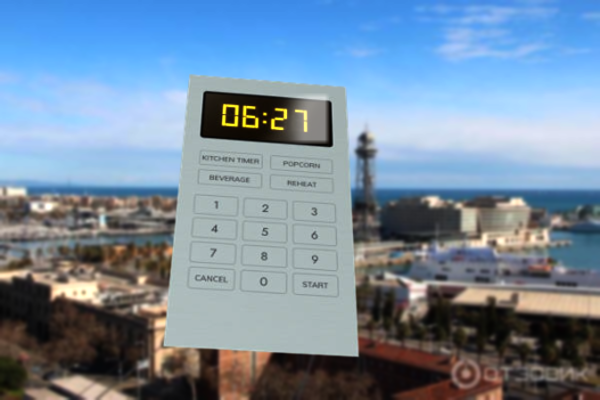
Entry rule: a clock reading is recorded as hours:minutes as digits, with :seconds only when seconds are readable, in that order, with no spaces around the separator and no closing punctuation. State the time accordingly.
6:27
